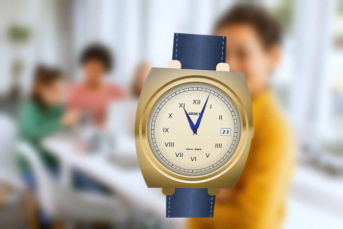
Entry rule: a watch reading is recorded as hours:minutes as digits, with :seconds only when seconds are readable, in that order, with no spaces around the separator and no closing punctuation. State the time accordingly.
11:03
